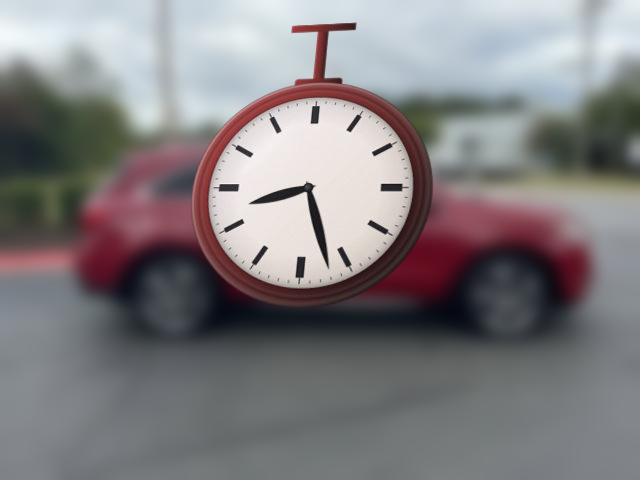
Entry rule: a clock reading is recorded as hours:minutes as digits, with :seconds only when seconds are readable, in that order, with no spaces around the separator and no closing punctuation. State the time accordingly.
8:27
